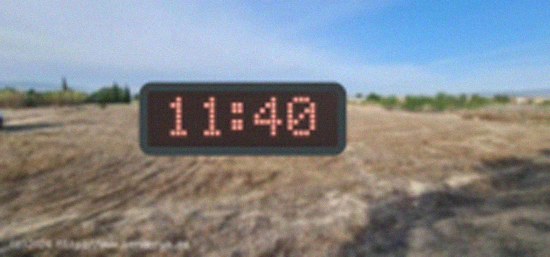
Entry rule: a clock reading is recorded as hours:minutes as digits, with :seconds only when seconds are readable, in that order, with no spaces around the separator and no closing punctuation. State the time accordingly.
11:40
